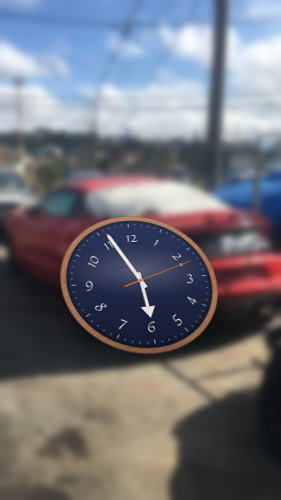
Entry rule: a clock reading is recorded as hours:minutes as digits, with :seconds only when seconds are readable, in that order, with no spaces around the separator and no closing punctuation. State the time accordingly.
5:56:12
